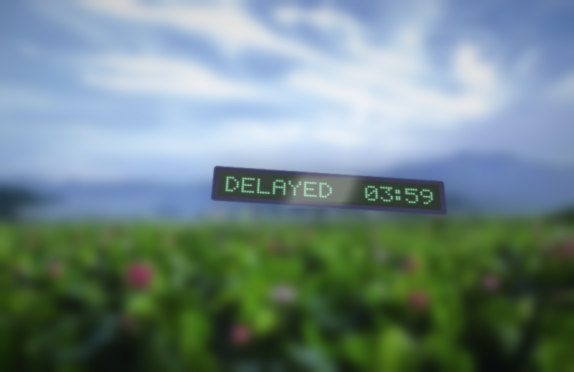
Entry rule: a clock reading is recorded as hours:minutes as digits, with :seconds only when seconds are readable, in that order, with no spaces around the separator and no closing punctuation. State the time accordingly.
3:59
